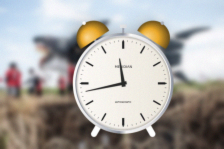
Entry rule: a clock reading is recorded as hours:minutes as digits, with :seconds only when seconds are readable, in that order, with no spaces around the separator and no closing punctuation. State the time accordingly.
11:43
